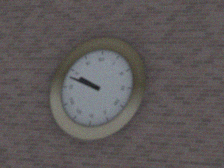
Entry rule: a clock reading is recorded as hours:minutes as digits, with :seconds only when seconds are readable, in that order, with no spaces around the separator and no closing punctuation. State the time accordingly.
9:48
